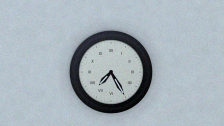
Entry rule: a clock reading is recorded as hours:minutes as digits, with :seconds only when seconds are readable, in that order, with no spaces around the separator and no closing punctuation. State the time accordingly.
7:25
